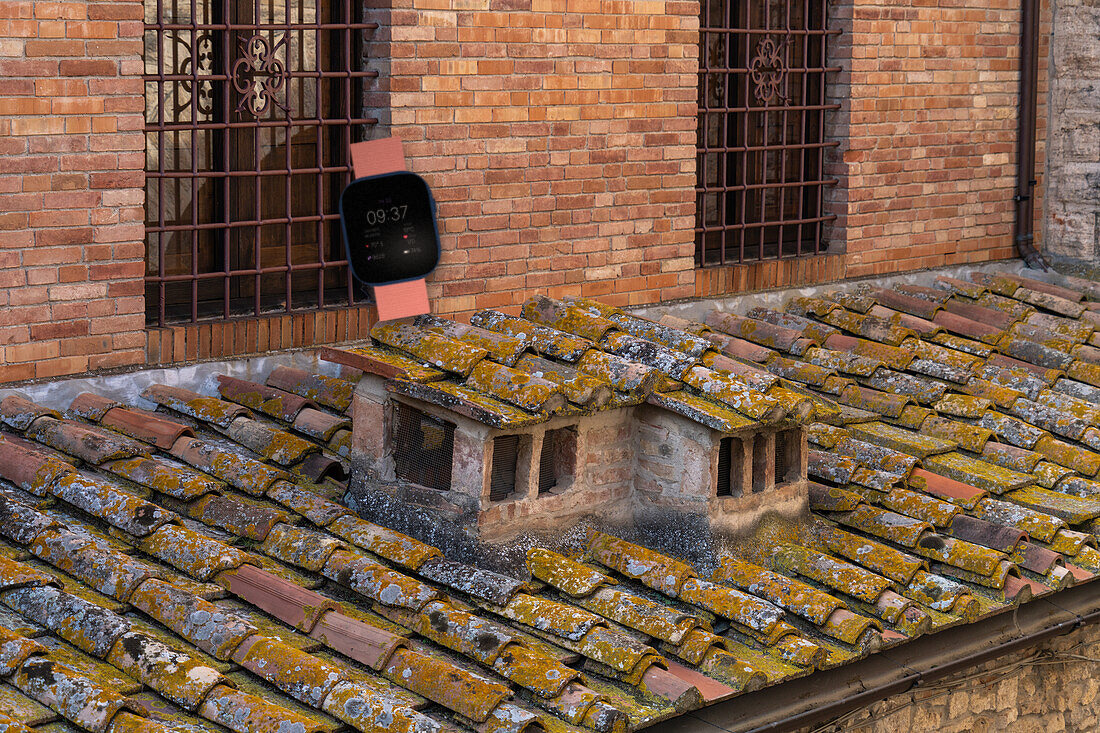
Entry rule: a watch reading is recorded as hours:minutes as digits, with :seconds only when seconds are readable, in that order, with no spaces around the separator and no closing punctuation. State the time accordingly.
9:37
